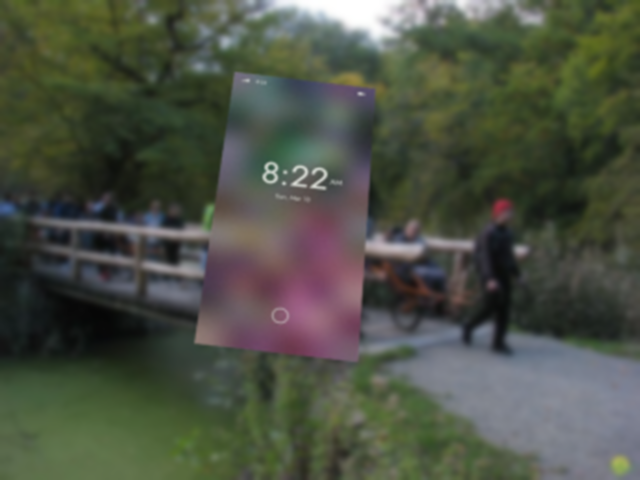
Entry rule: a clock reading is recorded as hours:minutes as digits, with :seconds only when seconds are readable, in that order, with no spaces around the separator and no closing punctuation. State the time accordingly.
8:22
